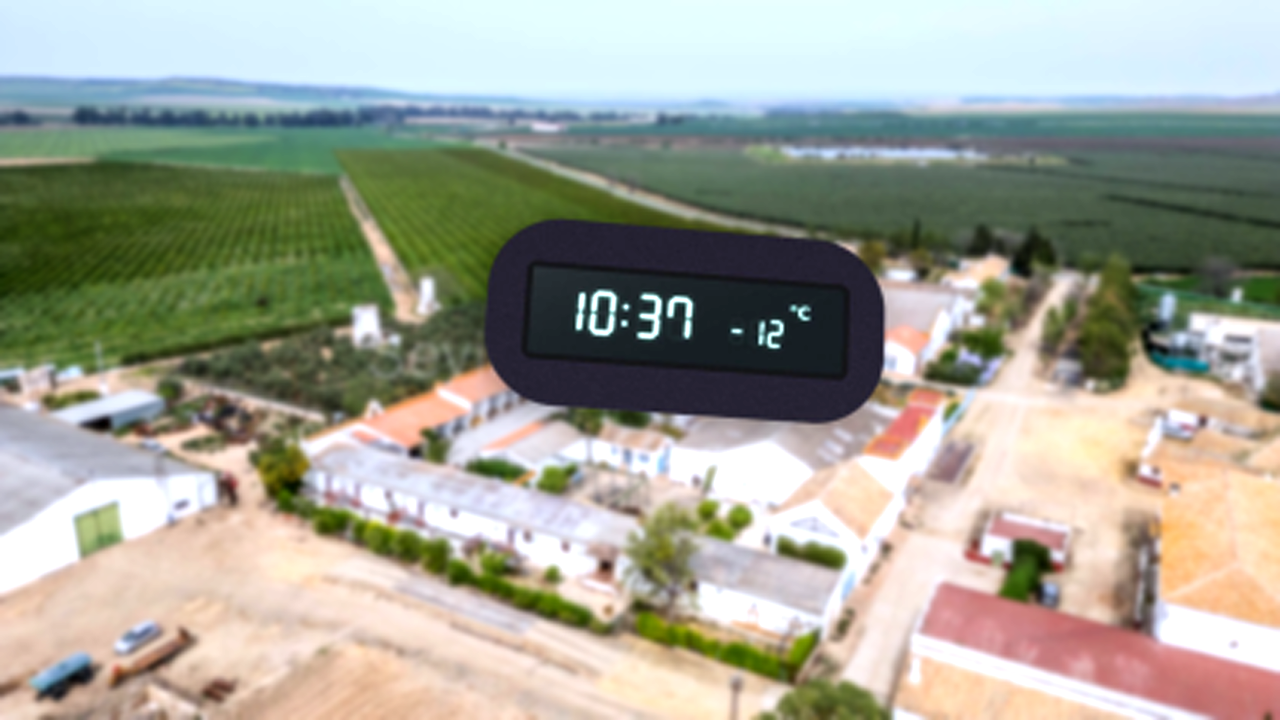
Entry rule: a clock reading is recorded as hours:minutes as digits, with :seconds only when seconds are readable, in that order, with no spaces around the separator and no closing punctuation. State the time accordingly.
10:37
